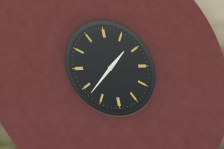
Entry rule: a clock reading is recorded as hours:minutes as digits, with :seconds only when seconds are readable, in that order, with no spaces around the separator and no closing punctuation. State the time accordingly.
1:38
